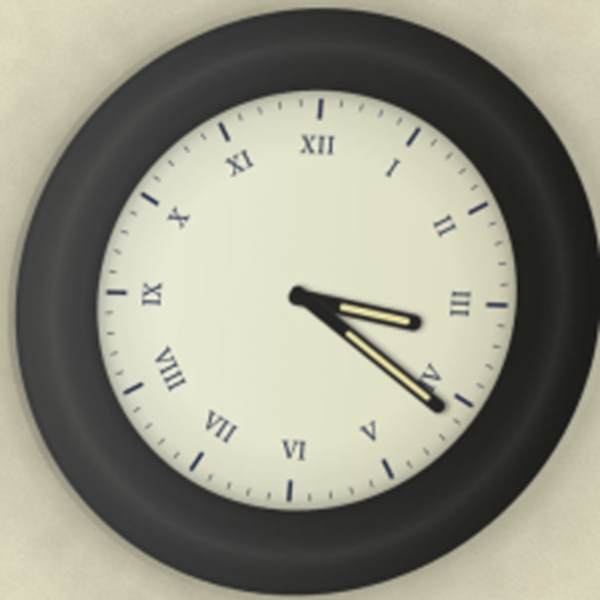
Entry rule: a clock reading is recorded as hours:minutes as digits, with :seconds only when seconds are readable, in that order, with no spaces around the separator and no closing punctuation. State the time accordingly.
3:21
